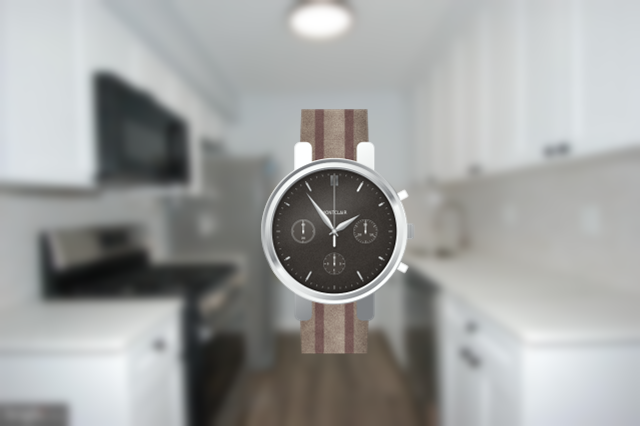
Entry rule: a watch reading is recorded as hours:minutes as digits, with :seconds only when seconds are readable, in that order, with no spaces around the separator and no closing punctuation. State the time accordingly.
1:54
